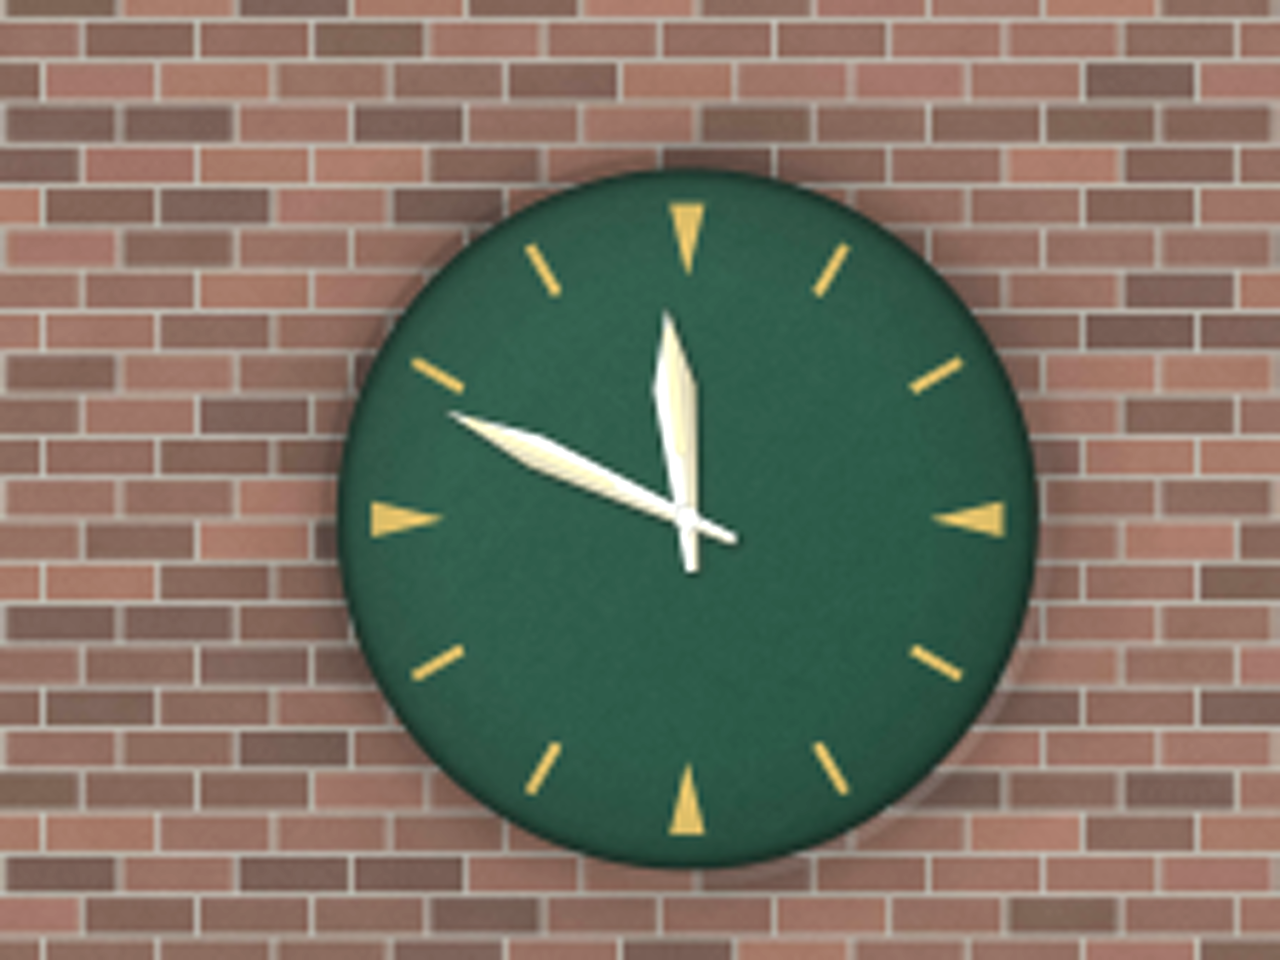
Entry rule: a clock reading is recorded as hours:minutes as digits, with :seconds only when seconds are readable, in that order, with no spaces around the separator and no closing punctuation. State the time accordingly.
11:49
